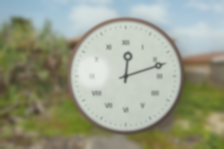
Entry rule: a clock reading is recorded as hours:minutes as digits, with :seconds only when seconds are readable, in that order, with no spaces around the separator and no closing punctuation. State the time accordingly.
12:12
